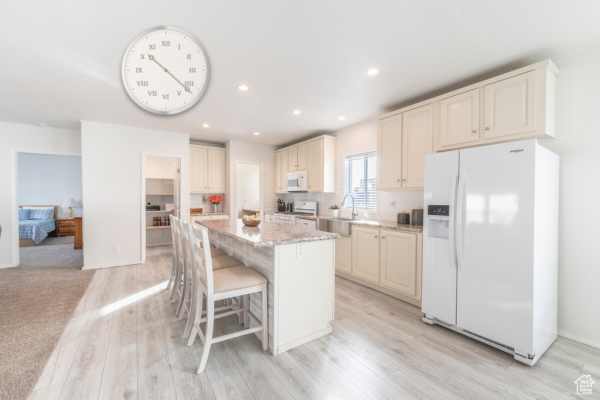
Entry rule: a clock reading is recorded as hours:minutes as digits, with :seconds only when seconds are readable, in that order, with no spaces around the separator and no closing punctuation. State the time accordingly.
10:22
